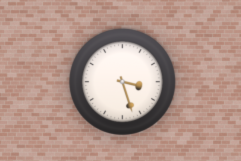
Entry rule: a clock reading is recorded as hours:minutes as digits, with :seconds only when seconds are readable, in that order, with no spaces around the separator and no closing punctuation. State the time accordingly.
3:27
